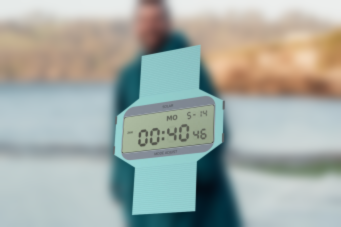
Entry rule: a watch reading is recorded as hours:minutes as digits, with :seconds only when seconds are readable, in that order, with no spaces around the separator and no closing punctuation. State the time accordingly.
0:40:46
